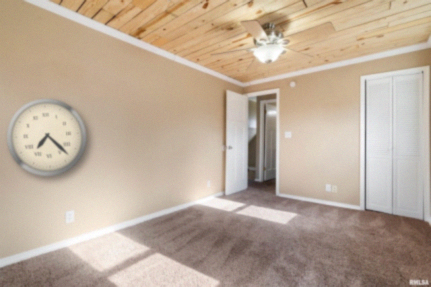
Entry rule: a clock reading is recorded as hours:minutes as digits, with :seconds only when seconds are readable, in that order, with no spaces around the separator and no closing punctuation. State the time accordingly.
7:23
